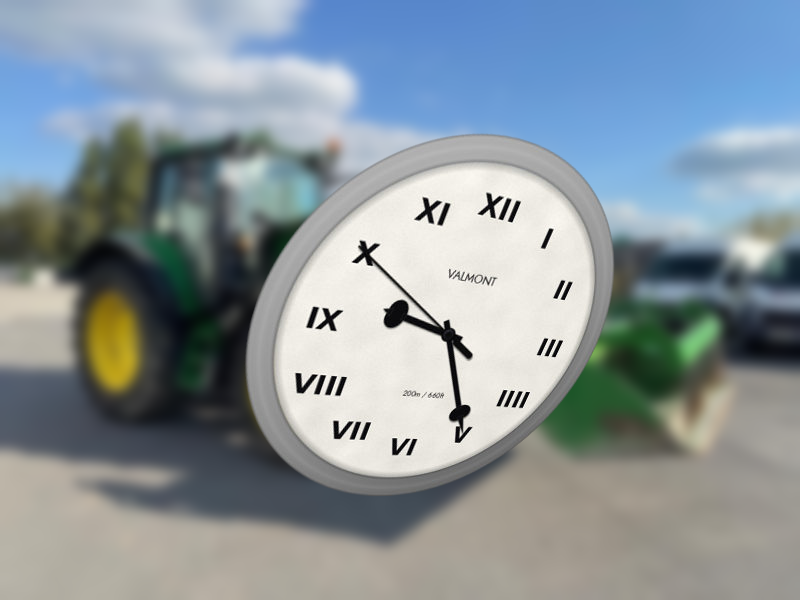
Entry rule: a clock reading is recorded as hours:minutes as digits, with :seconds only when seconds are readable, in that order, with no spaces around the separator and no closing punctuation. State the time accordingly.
9:24:50
